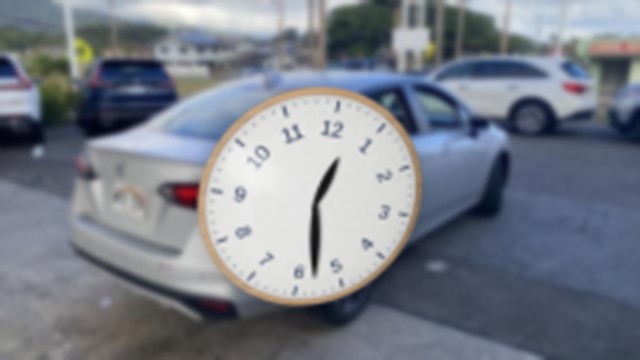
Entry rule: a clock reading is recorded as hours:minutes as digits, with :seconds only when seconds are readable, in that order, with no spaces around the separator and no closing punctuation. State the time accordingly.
12:28
